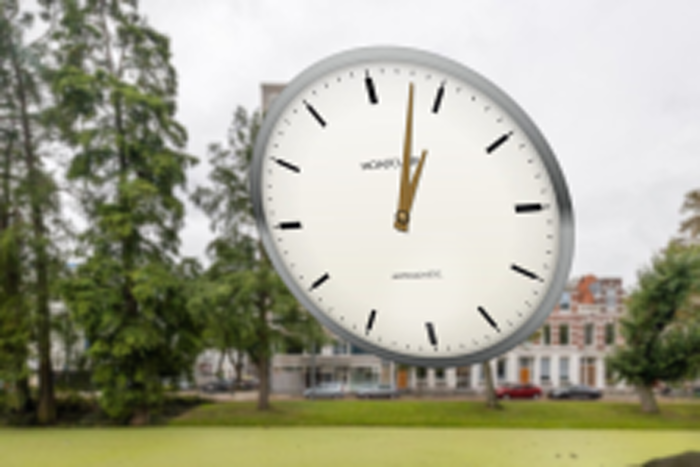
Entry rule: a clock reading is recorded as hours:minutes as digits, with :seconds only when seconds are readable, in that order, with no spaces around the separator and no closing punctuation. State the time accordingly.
1:03
